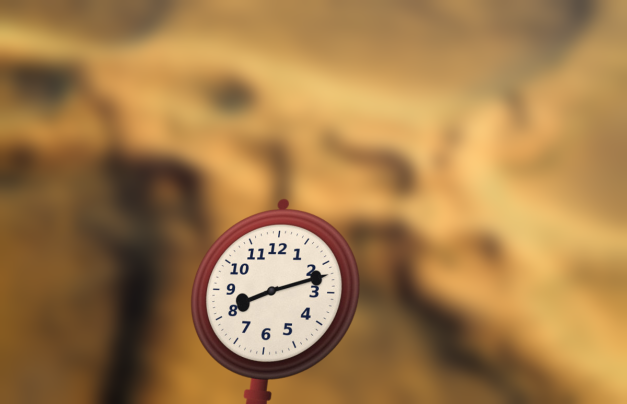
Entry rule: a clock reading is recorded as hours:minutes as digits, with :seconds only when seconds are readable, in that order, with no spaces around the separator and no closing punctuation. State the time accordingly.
8:12
